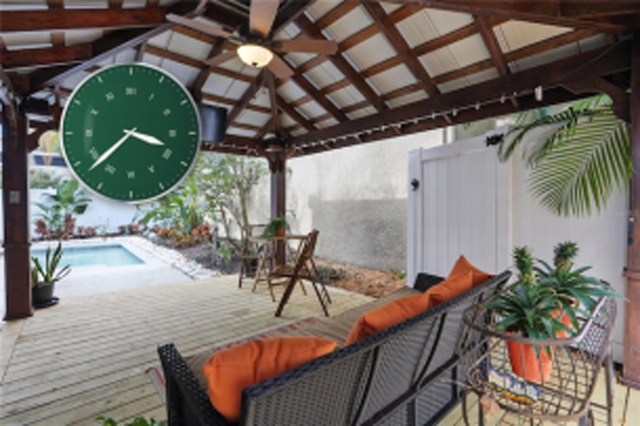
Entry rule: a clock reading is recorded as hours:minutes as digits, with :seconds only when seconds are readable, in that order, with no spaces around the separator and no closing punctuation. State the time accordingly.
3:38
